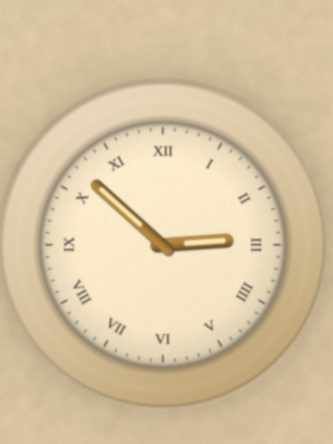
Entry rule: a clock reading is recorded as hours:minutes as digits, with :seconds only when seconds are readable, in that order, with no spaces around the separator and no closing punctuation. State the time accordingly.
2:52
